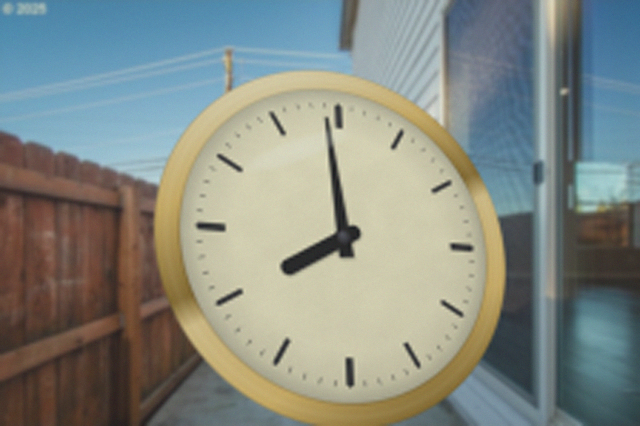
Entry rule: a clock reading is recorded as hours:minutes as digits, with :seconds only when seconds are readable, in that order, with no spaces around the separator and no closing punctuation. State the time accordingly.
7:59
